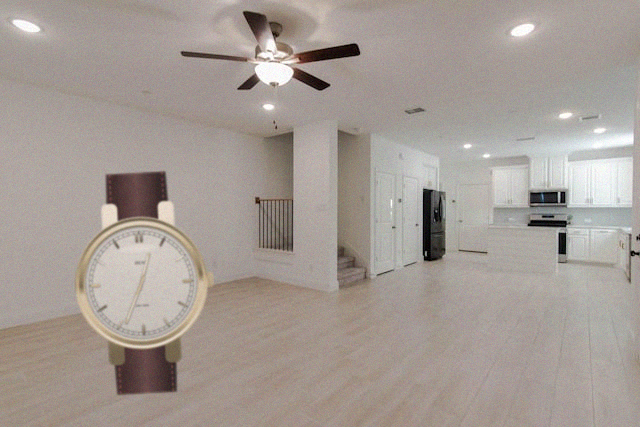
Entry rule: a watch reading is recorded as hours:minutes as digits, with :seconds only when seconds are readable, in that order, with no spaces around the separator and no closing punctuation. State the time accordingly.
12:34
